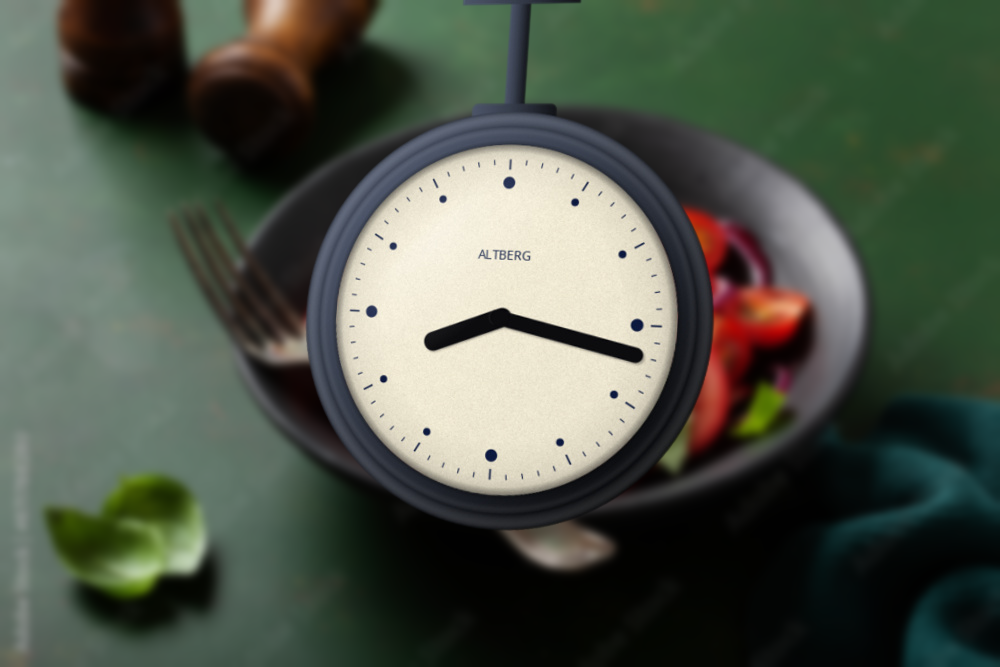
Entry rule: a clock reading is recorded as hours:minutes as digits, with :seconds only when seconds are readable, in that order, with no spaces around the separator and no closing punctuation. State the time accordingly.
8:17
